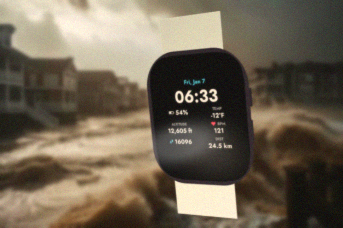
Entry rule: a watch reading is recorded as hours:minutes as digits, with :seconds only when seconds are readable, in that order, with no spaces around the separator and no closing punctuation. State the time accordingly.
6:33
